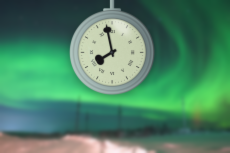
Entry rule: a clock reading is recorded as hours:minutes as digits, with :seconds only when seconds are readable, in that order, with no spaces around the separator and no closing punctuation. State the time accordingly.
7:58
